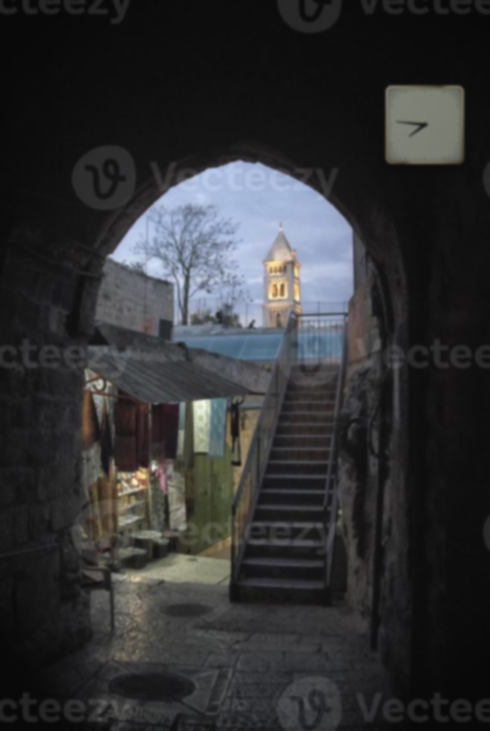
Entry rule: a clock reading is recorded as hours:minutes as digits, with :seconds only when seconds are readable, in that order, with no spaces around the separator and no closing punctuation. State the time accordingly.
7:46
